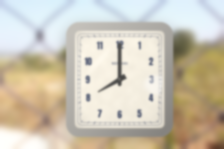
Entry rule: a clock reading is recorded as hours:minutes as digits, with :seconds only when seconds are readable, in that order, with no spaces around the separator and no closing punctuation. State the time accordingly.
8:00
